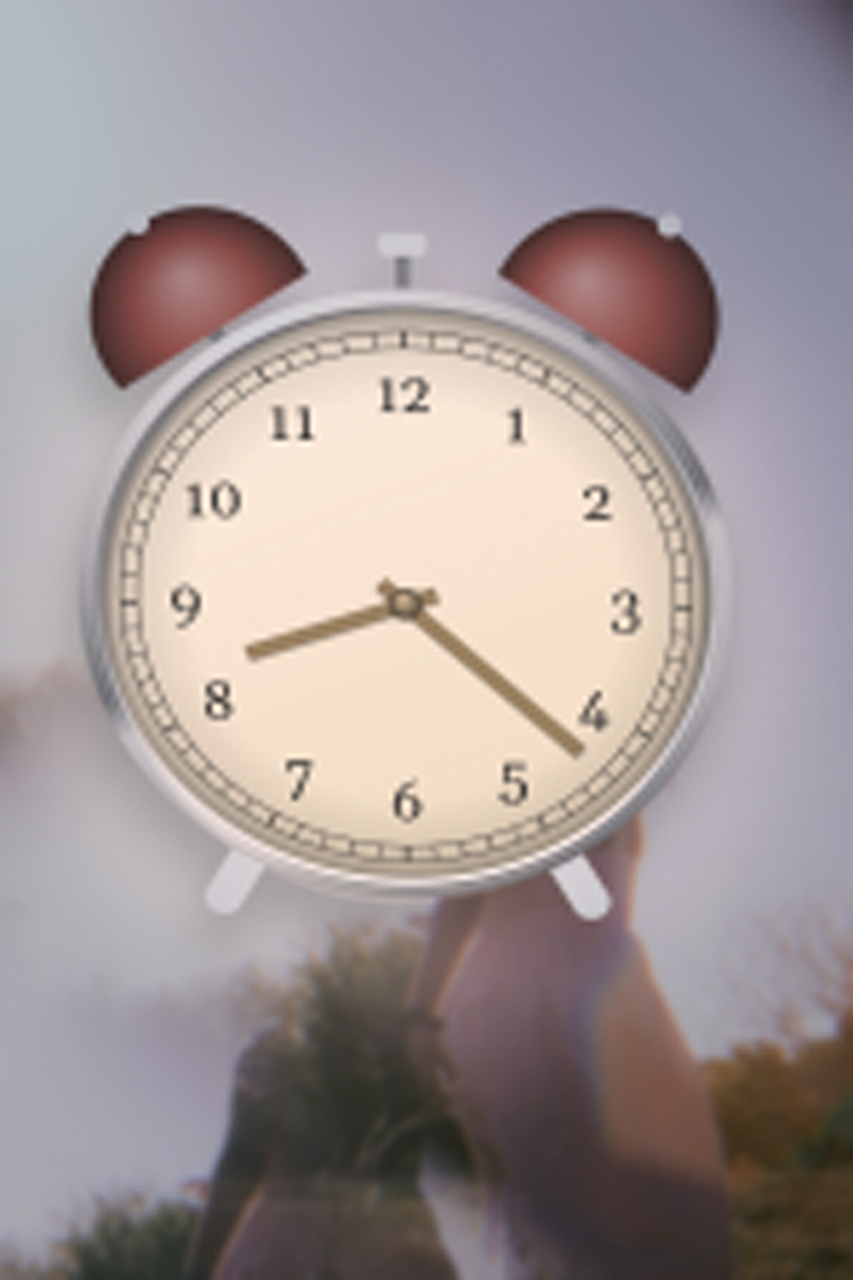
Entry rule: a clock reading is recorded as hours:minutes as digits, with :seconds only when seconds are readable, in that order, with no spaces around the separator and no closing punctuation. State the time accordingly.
8:22
